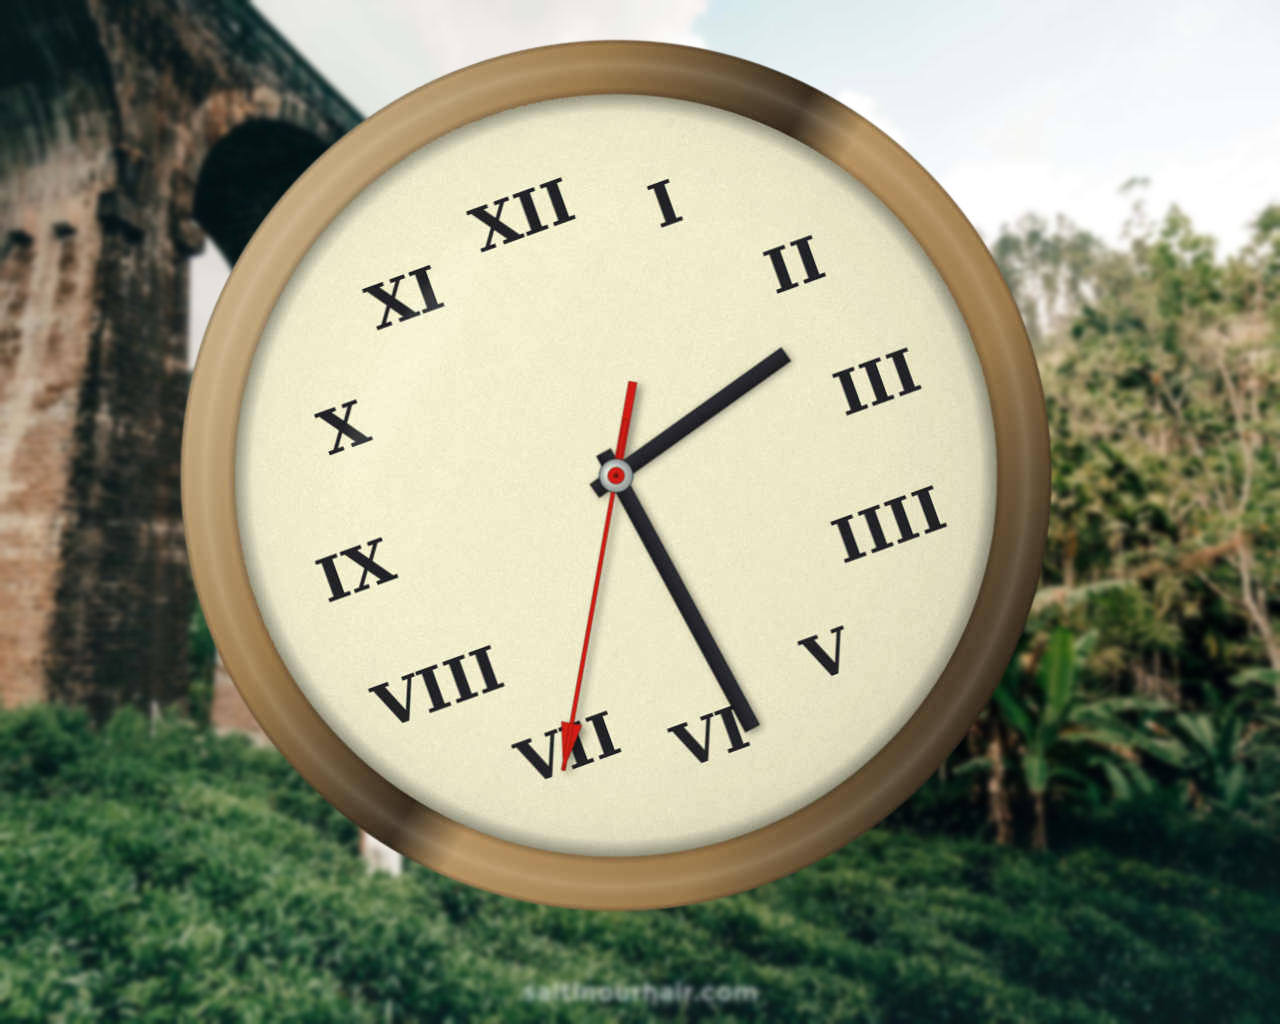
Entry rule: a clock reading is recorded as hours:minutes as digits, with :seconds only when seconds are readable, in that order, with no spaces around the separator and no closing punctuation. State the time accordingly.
2:28:35
